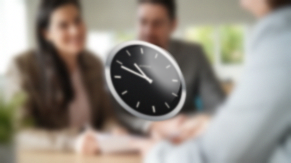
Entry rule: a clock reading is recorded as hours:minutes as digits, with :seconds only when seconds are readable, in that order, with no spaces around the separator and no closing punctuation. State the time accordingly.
10:49
